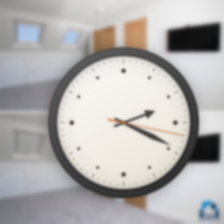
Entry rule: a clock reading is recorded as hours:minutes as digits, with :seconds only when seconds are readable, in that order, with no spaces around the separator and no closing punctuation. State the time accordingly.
2:19:17
